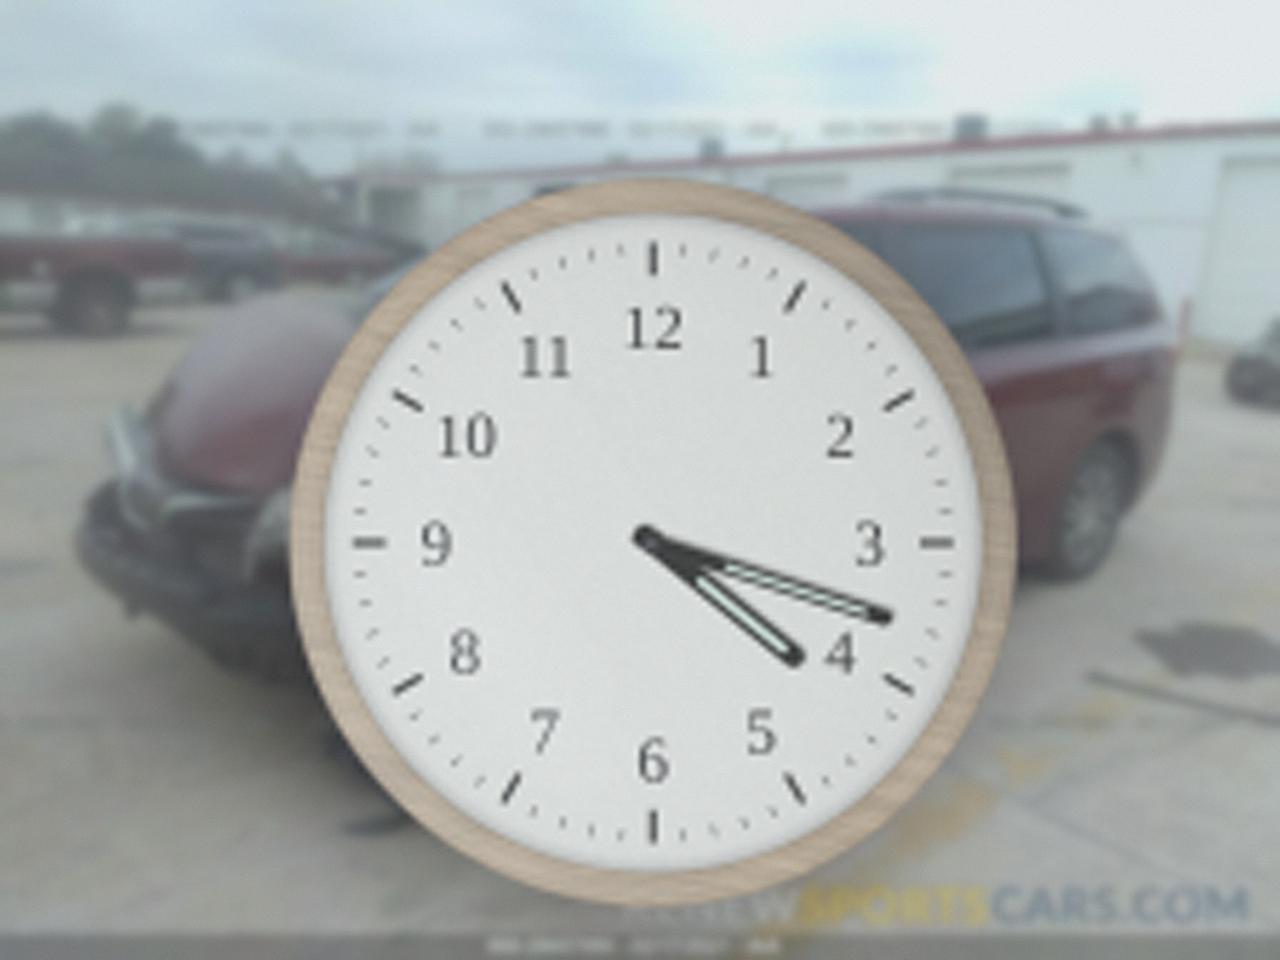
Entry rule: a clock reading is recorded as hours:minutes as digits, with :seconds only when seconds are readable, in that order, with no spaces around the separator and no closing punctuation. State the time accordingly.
4:18
